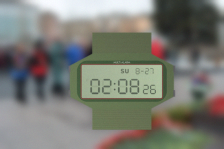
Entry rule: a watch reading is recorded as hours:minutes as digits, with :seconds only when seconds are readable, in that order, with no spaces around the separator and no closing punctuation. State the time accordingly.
2:08:26
